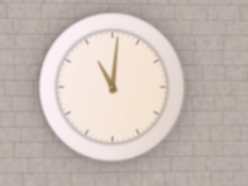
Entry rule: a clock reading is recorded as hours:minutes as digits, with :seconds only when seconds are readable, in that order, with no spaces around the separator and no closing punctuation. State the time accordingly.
11:01
